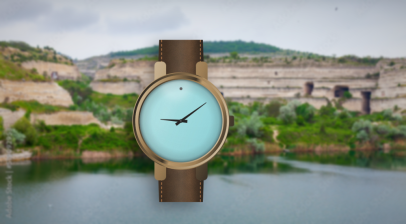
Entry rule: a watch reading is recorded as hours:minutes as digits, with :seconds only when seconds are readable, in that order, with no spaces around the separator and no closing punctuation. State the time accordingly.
9:09
